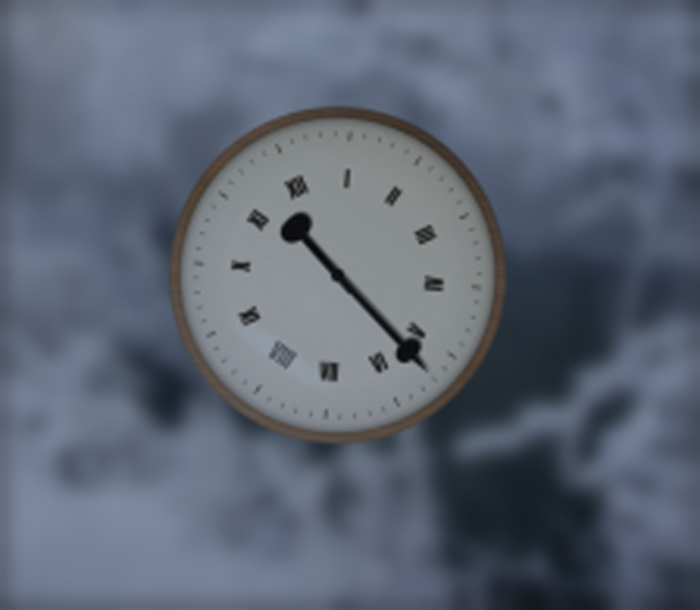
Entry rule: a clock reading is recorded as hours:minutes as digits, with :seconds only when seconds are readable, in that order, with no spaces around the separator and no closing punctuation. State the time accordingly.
11:27
